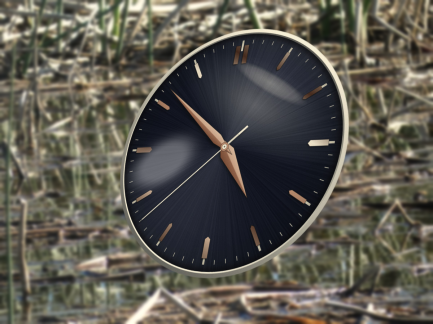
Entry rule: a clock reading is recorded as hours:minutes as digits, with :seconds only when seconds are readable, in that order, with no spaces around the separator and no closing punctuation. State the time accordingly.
4:51:38
